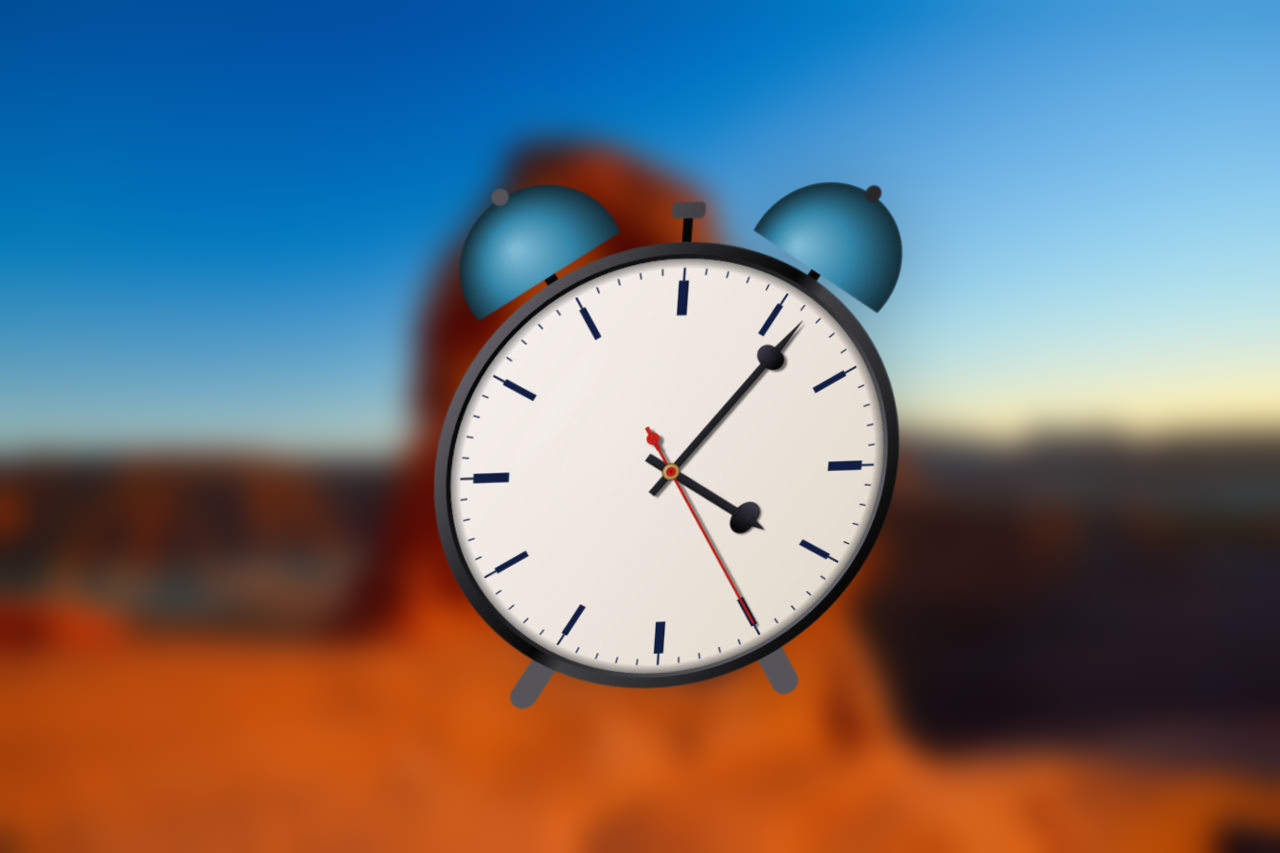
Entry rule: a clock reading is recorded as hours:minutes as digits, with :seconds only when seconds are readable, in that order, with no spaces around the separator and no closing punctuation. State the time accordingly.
4:06:25
